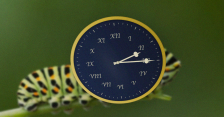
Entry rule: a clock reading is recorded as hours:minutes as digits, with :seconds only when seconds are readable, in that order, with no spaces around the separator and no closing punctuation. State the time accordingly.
2:15
